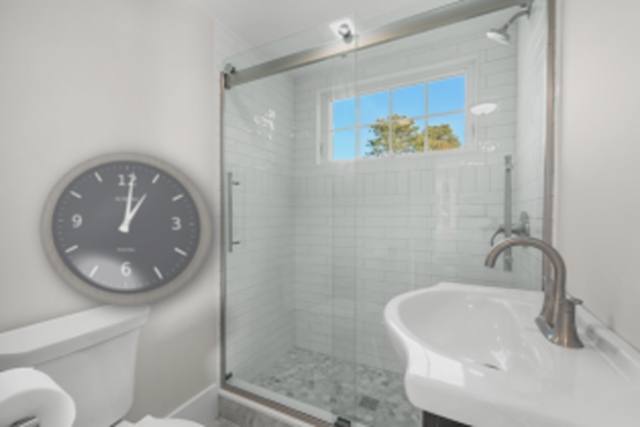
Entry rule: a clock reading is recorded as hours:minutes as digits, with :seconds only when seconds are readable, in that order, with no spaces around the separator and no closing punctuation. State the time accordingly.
1:01
